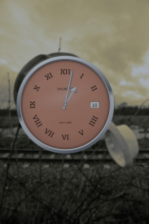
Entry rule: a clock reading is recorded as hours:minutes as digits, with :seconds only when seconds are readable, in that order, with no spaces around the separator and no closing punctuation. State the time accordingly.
1:02
